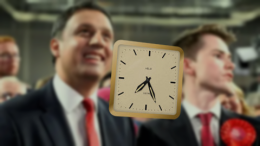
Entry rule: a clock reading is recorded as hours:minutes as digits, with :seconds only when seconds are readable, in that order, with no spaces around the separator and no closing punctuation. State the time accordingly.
7:26
